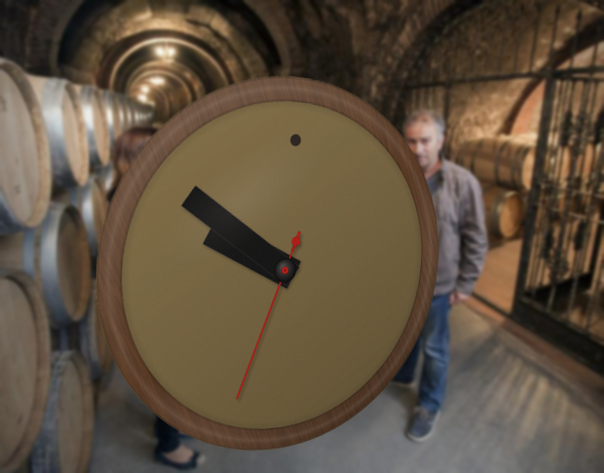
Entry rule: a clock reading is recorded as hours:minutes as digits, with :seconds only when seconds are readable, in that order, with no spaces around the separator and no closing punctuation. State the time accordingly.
9:50:33
